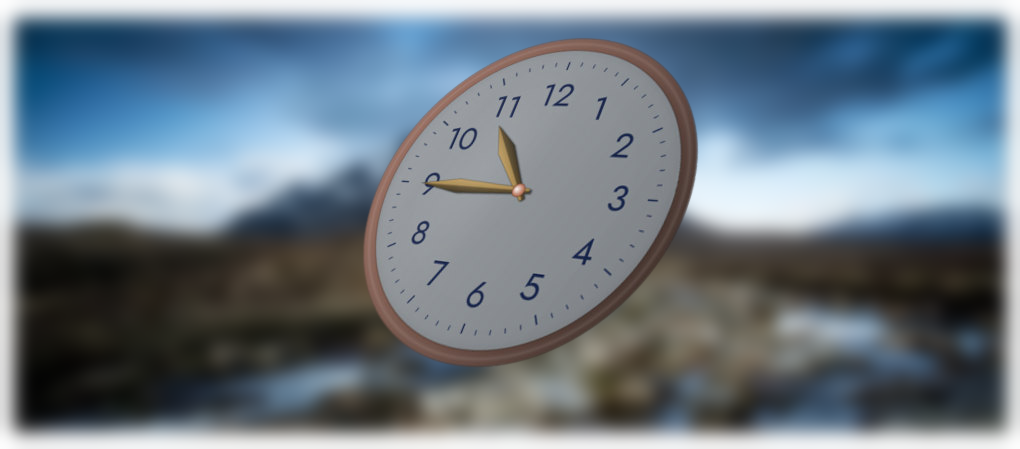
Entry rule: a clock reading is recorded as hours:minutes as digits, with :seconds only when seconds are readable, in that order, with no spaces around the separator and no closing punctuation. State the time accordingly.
10:45
